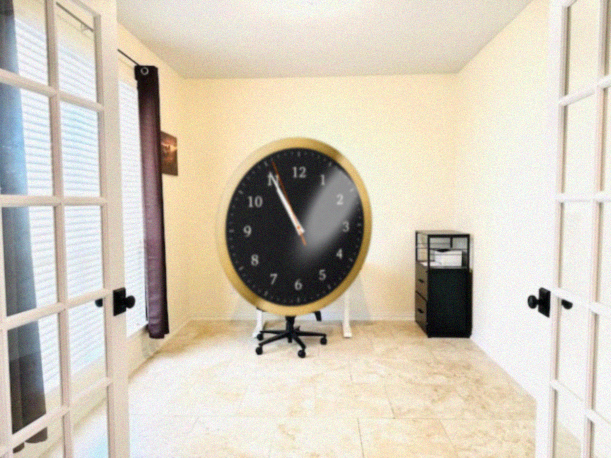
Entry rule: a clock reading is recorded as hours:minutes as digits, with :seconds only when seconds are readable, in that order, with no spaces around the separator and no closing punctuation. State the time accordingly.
10:54:56
